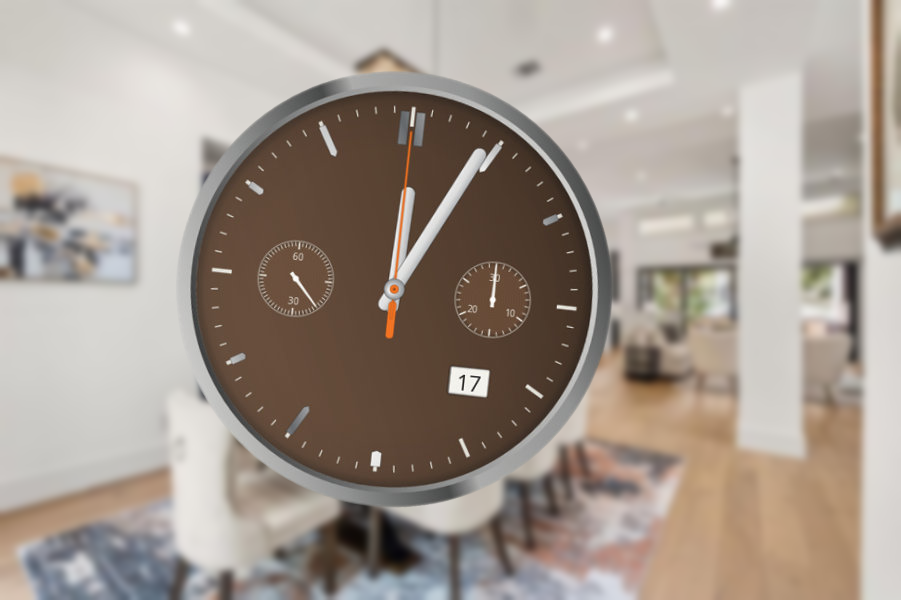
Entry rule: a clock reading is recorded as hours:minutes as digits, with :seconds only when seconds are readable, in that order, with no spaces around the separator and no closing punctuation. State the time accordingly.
12:04:23
